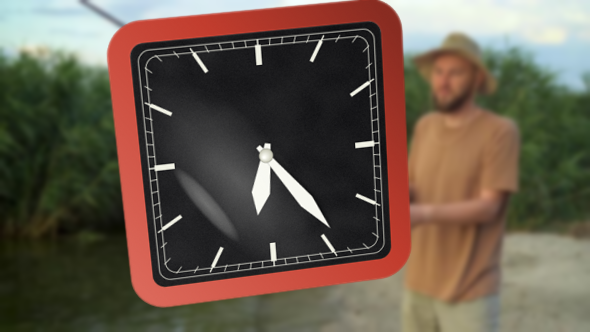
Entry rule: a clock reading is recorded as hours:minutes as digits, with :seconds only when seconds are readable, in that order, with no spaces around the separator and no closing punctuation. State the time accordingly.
6:24
